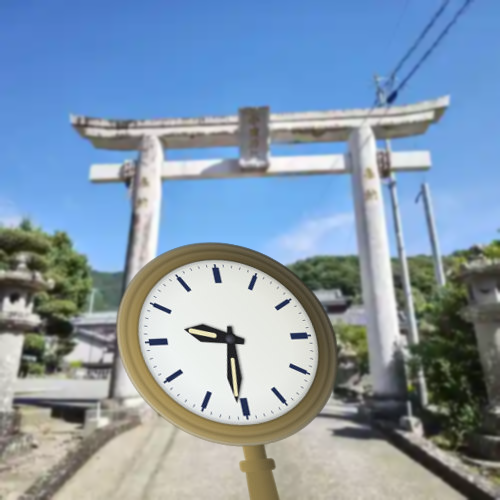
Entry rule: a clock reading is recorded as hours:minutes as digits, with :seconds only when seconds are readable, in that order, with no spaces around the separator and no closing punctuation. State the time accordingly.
9:31
